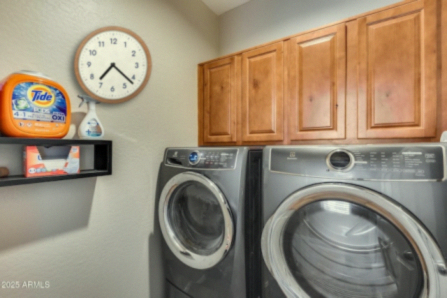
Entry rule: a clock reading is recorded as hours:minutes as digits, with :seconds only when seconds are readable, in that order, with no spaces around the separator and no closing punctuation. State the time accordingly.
7:22
